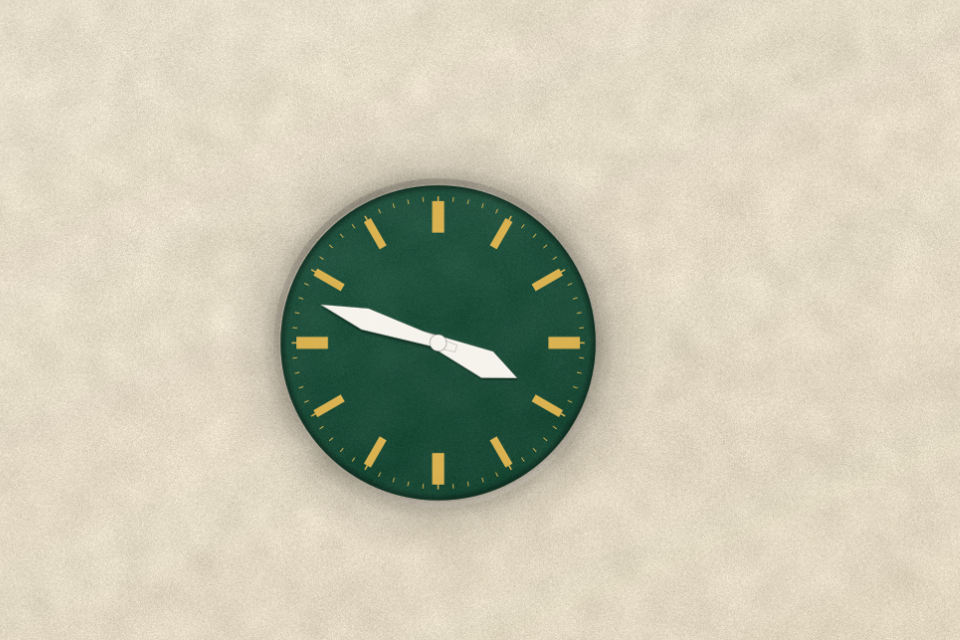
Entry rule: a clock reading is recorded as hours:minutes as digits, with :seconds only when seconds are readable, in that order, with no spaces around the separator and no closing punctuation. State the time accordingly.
3:48
